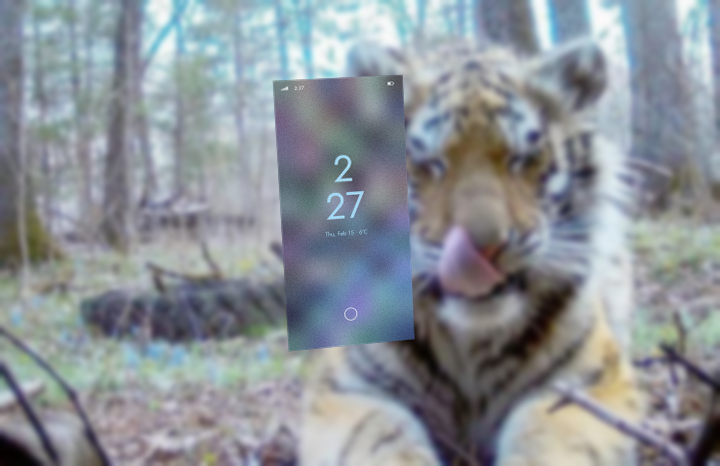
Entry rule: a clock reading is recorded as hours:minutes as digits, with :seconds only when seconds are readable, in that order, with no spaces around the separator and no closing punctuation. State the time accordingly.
2:27
